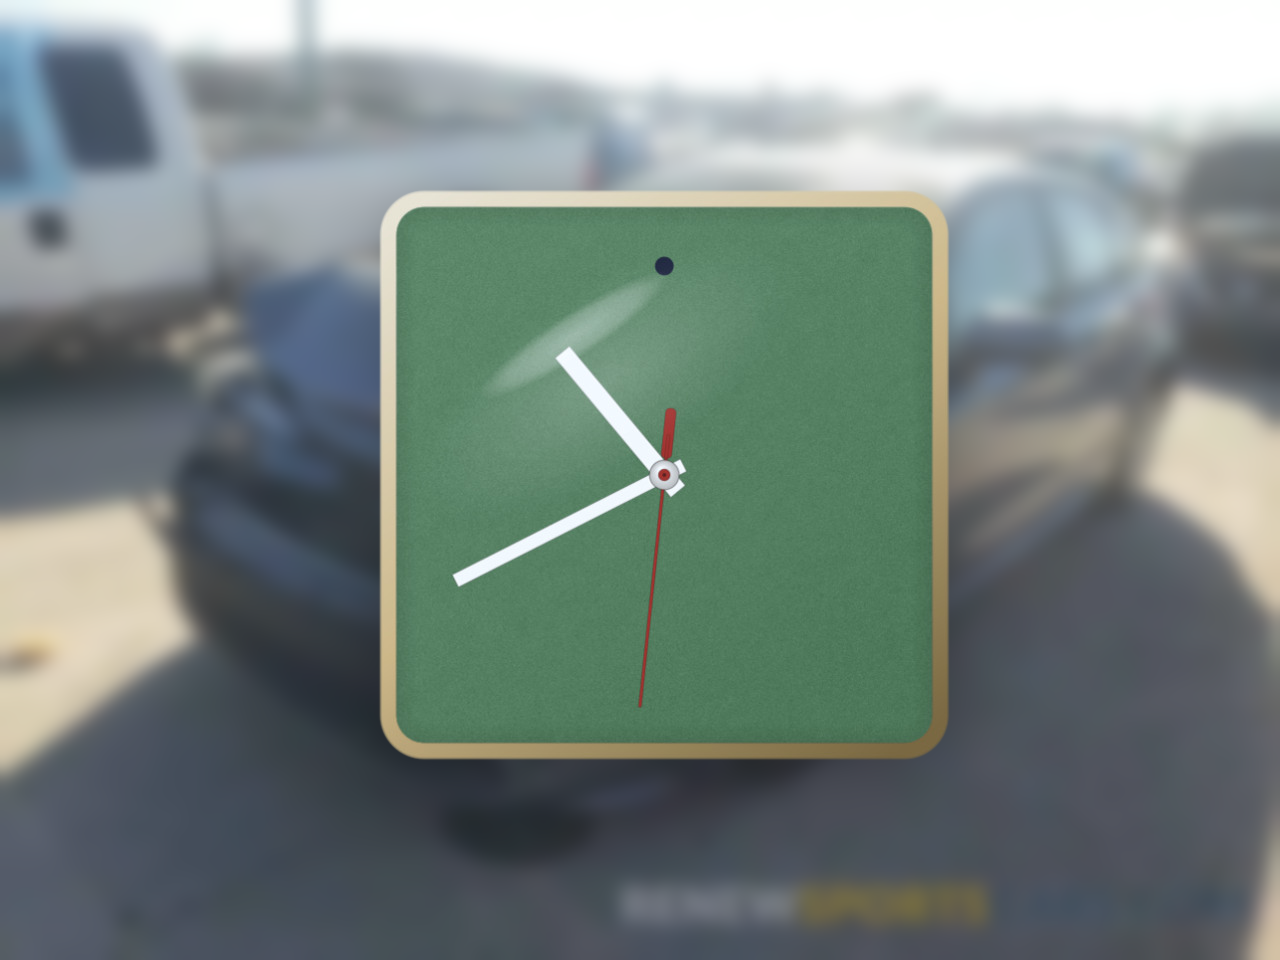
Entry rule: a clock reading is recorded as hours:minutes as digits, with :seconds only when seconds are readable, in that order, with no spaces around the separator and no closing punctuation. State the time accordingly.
10:40:31
